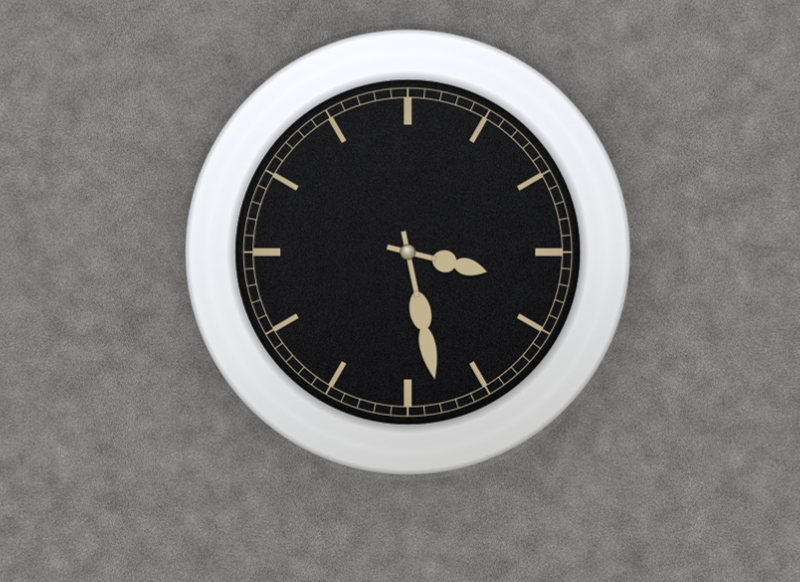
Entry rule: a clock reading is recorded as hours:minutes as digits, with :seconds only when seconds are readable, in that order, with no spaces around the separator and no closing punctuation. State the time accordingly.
3:28
